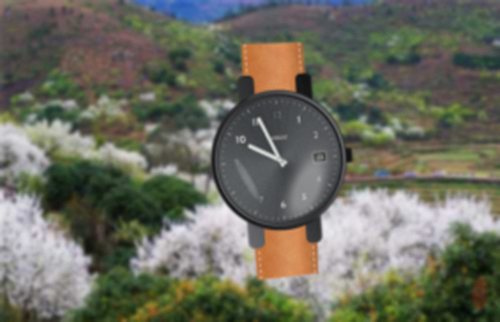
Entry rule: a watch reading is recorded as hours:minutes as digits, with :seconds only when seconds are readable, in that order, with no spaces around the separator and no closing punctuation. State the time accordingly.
9:56
